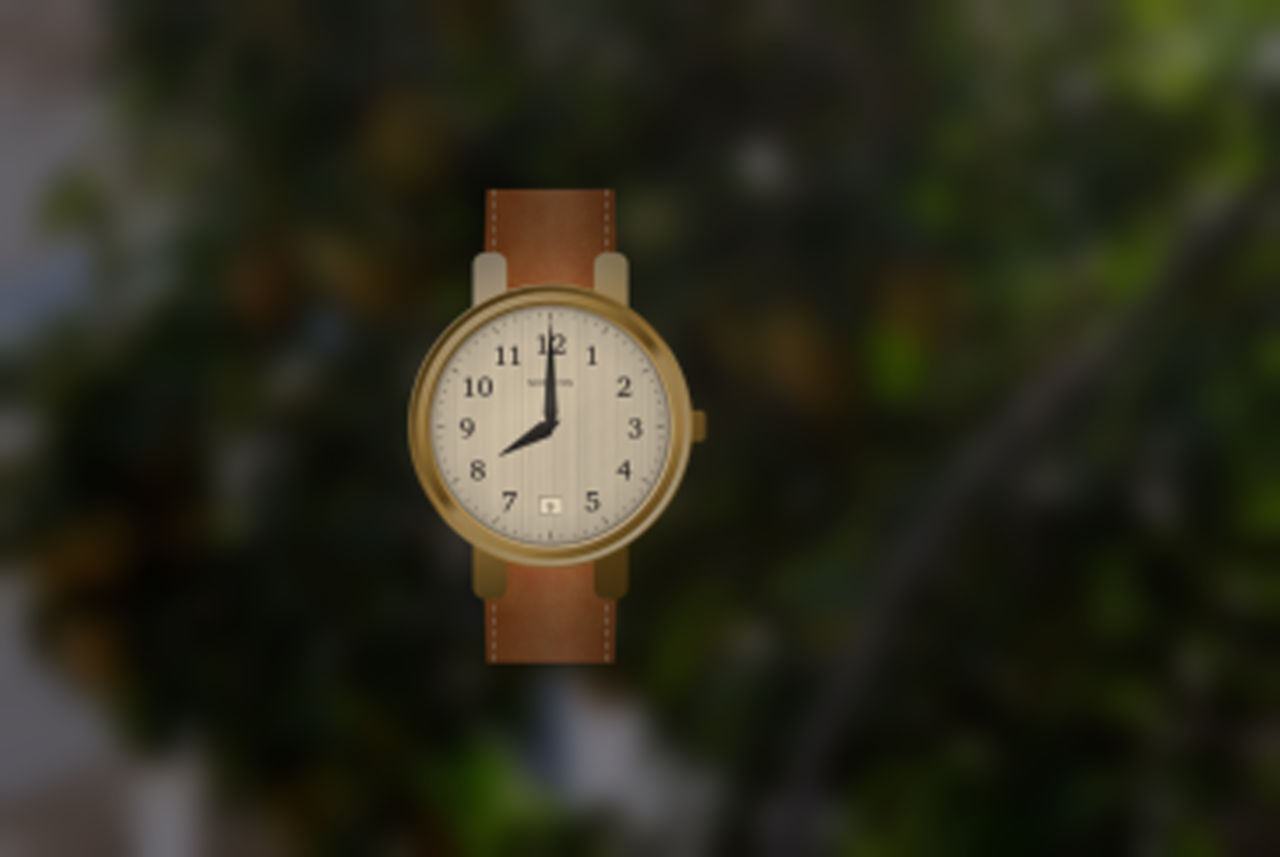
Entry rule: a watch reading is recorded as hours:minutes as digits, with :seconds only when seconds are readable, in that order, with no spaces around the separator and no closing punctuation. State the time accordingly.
8:00
